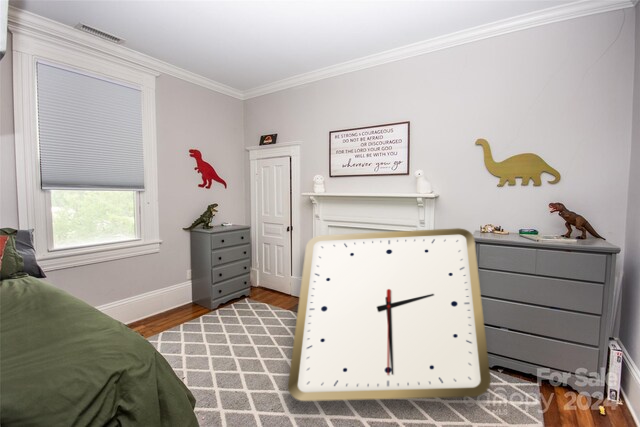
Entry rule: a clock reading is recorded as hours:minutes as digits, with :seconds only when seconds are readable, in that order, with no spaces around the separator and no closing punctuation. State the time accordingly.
2:29:30
